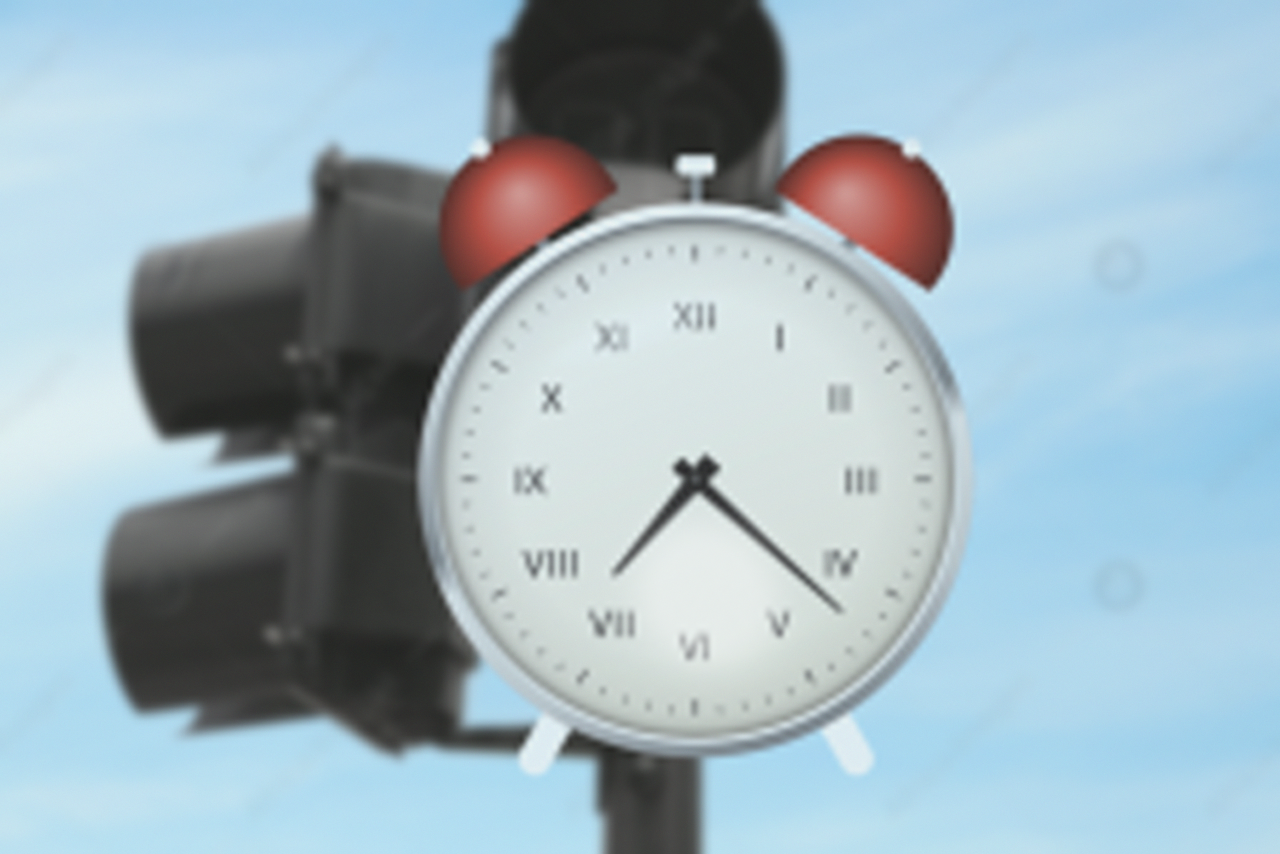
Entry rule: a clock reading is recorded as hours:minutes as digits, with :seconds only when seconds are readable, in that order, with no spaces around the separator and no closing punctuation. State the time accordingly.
7:22
